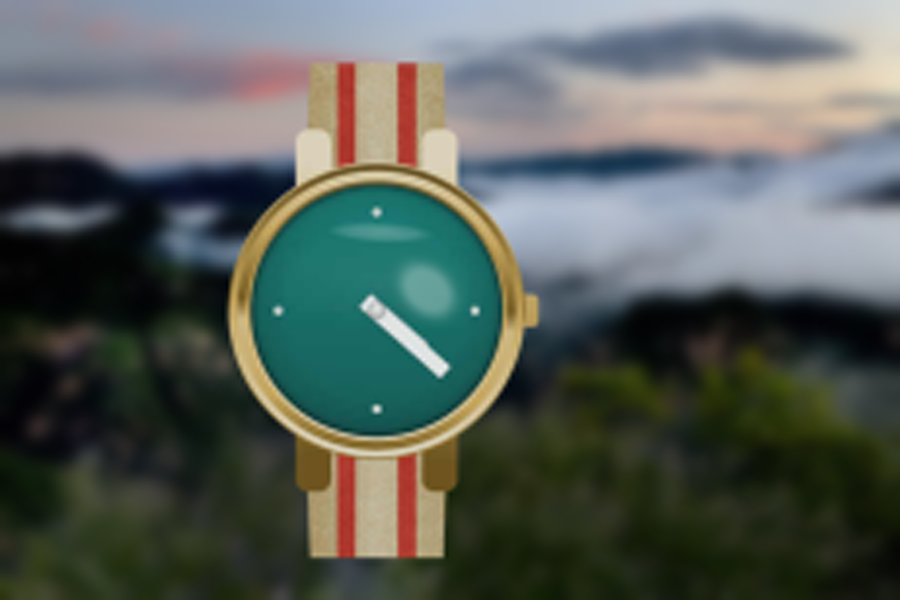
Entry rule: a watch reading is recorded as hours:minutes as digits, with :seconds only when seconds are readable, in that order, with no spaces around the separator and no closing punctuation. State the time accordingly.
4:22
